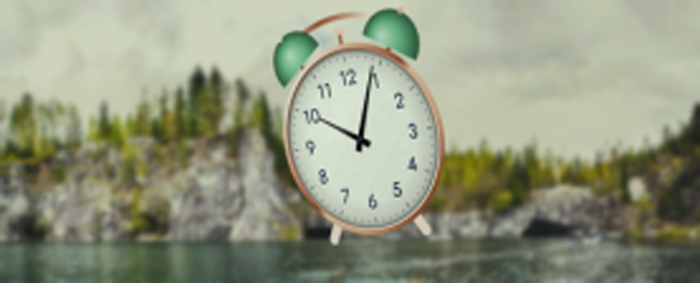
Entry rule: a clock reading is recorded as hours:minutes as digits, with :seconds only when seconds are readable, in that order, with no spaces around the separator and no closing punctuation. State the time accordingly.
10:04
